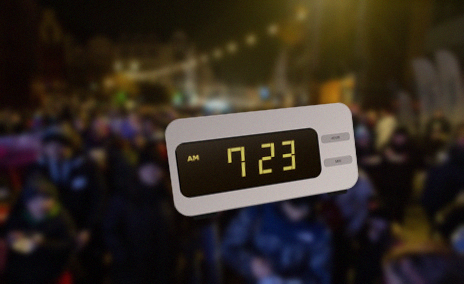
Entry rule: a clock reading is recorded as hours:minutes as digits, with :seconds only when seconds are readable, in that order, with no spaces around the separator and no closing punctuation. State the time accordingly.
7:23
